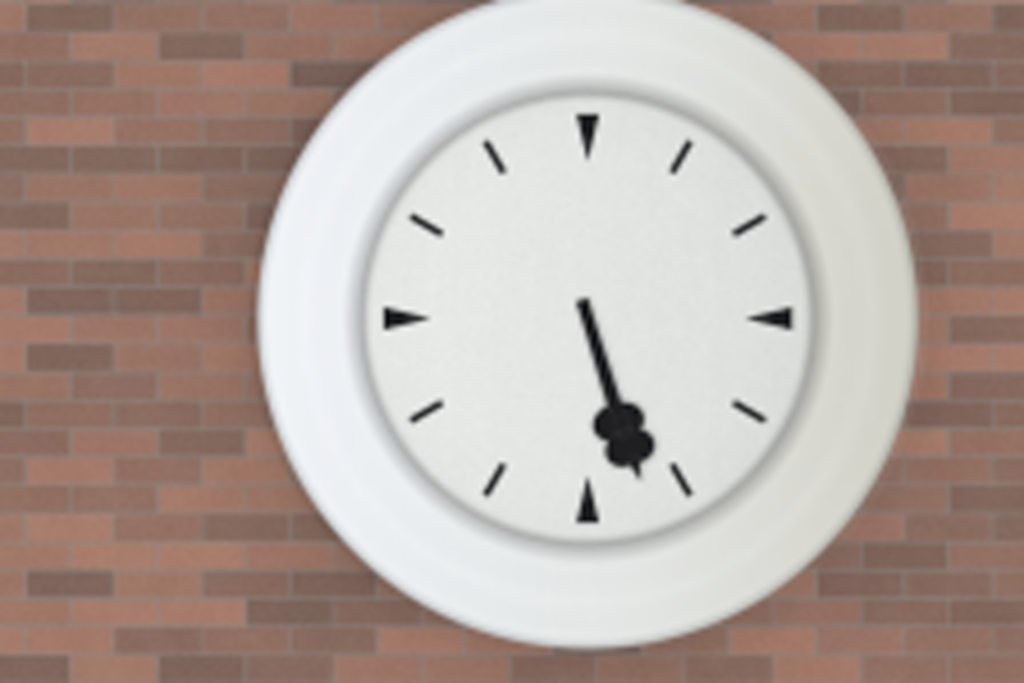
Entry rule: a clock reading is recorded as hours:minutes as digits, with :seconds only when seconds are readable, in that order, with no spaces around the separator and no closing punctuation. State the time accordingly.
5:27
